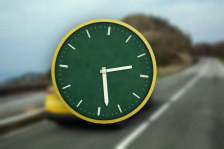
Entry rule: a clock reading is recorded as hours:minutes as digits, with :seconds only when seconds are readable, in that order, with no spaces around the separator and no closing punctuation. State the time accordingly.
2:28
